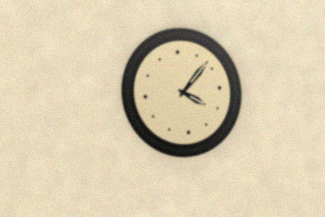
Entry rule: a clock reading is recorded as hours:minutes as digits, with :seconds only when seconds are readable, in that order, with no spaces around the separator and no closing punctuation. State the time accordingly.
4:08
